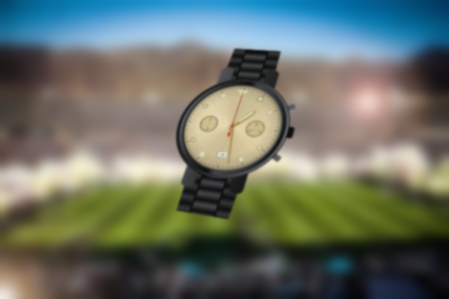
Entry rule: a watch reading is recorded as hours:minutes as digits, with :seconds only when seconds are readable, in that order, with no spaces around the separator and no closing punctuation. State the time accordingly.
1:28
